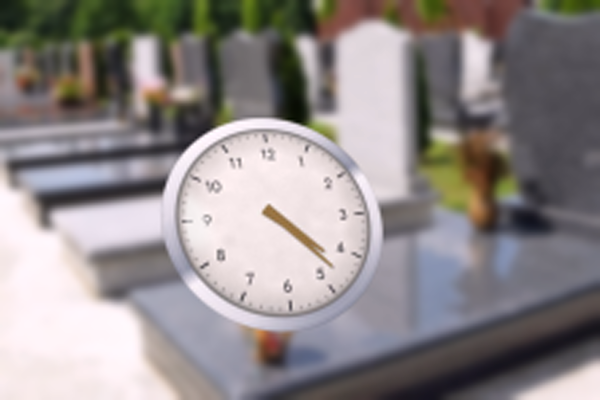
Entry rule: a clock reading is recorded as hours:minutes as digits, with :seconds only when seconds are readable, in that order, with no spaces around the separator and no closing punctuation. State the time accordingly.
4:23
